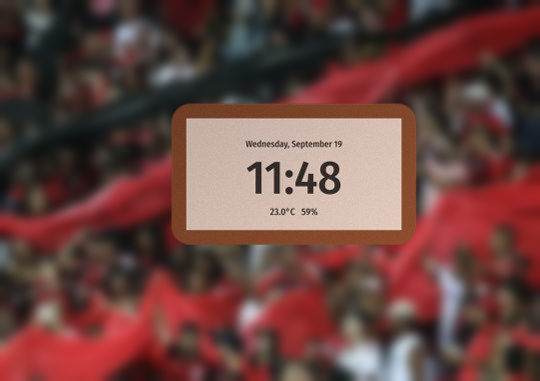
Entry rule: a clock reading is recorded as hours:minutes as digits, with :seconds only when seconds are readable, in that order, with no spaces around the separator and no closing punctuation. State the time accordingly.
11:48
